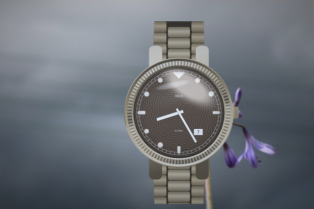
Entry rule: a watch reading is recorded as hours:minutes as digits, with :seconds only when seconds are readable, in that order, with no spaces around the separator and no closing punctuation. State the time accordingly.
8:25
